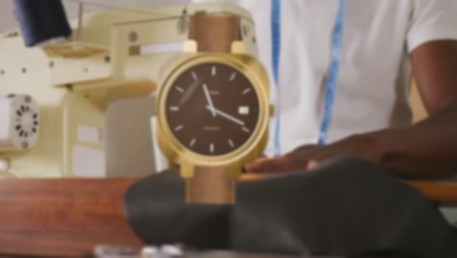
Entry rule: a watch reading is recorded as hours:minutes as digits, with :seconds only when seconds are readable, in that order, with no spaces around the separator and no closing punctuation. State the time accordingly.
11:19
